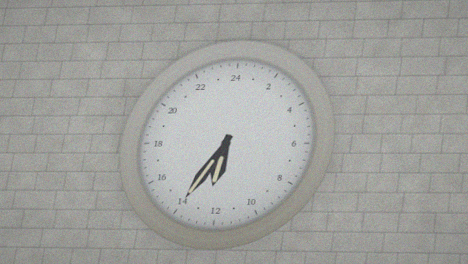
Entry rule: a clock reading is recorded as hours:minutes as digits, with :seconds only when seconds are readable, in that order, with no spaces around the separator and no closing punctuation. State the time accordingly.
12:35
